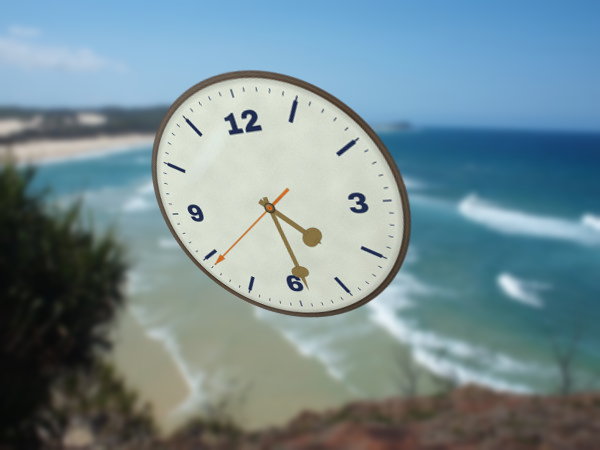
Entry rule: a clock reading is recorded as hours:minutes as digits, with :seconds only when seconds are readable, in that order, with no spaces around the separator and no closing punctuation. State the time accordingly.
4:28:39
